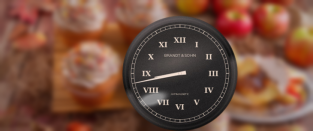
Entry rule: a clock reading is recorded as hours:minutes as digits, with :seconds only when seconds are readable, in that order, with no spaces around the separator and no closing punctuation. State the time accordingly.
8:43
